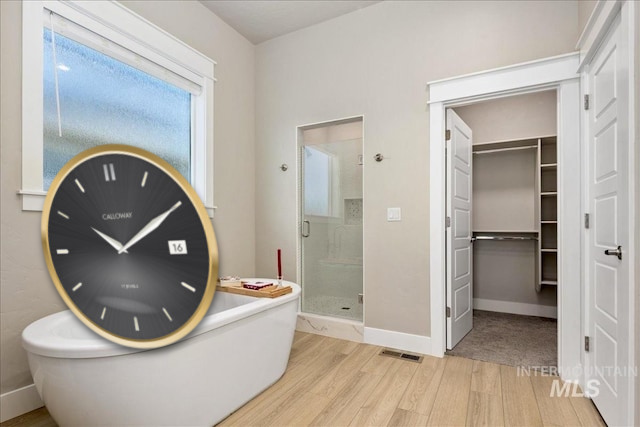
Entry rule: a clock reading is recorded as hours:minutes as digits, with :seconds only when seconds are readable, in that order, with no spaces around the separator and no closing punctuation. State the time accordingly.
10:10
